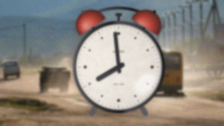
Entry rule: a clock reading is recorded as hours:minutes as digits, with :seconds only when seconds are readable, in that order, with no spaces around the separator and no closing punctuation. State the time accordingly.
7:59
